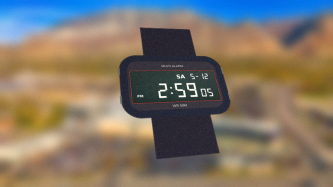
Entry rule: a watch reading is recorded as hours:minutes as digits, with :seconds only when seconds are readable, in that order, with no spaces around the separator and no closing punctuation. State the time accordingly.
2:59:05
